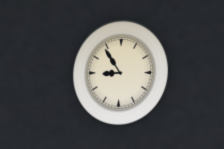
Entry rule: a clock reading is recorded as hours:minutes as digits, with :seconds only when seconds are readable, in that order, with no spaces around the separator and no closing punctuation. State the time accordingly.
8:54
